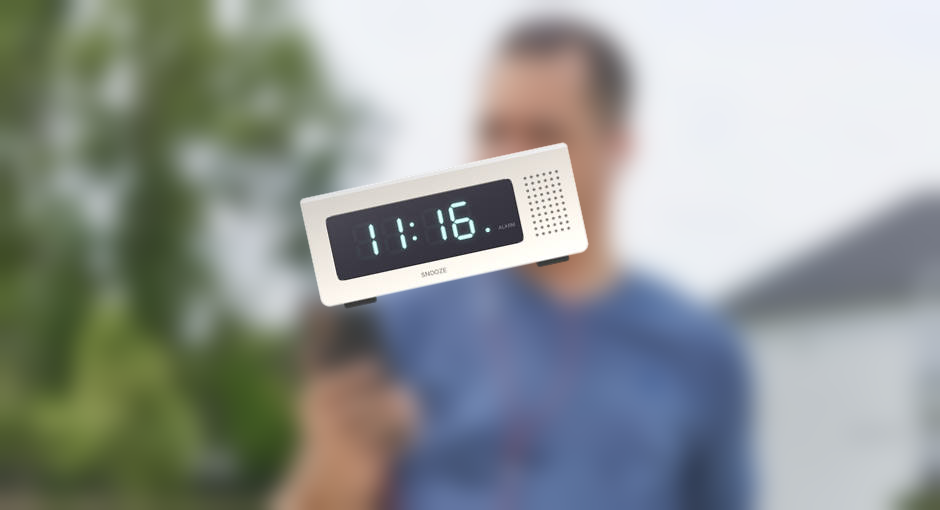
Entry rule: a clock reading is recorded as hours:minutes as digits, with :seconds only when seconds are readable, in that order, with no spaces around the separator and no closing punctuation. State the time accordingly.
11:16
